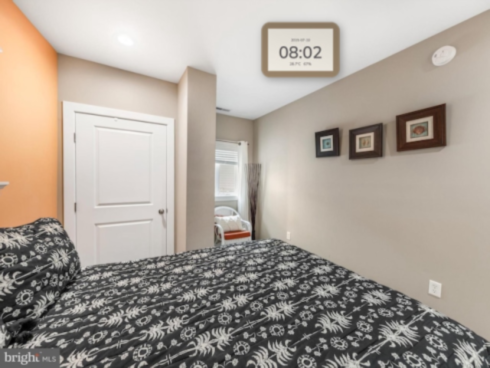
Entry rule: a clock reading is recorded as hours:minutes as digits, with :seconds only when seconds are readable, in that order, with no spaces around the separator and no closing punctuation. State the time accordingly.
8:02
